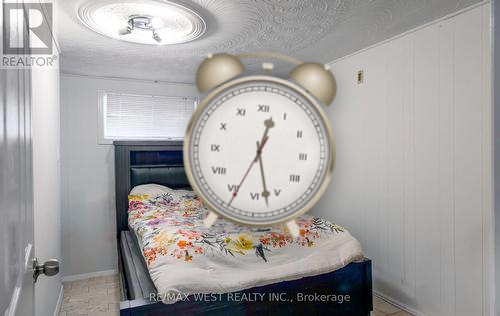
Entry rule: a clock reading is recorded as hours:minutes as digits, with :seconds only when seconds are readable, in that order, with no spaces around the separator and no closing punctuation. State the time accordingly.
12:27:34
